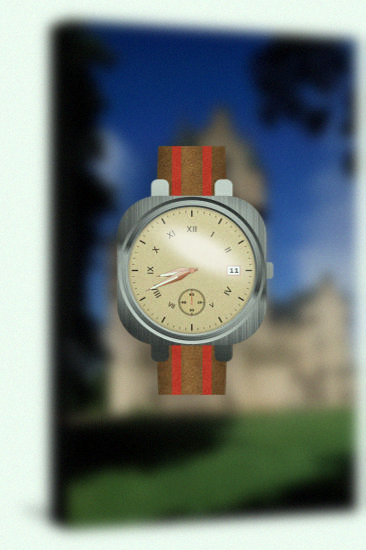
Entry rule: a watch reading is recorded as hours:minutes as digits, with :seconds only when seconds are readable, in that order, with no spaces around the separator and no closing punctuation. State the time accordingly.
8:41
